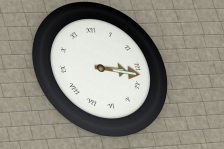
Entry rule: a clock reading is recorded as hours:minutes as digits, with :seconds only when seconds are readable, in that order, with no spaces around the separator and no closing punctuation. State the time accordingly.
3:17
